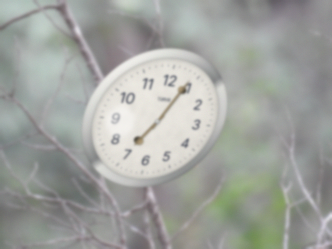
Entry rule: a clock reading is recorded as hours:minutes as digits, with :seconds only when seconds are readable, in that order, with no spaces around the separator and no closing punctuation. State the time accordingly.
7:04
